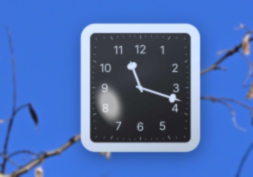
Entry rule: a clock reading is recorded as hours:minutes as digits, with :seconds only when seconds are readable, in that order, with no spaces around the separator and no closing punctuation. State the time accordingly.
11:18
